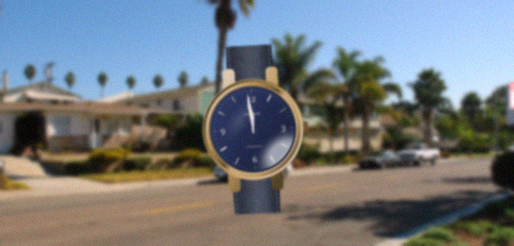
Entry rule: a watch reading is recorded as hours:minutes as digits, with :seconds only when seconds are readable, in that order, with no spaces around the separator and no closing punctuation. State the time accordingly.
11:59
